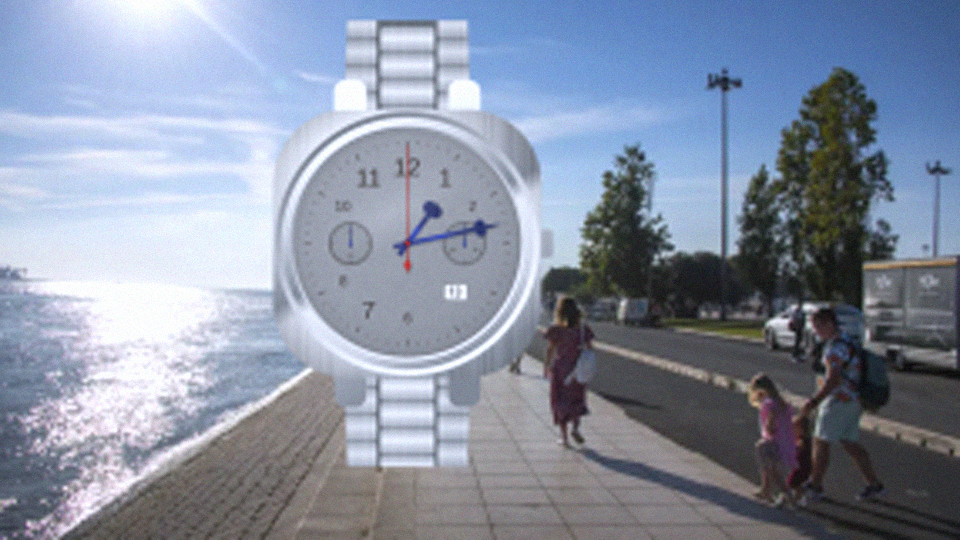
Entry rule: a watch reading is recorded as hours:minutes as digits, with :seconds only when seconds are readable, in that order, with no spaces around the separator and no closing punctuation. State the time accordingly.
1:13
